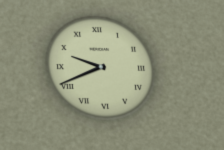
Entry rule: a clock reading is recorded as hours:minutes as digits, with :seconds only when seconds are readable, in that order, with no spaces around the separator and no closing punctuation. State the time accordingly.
9:41
